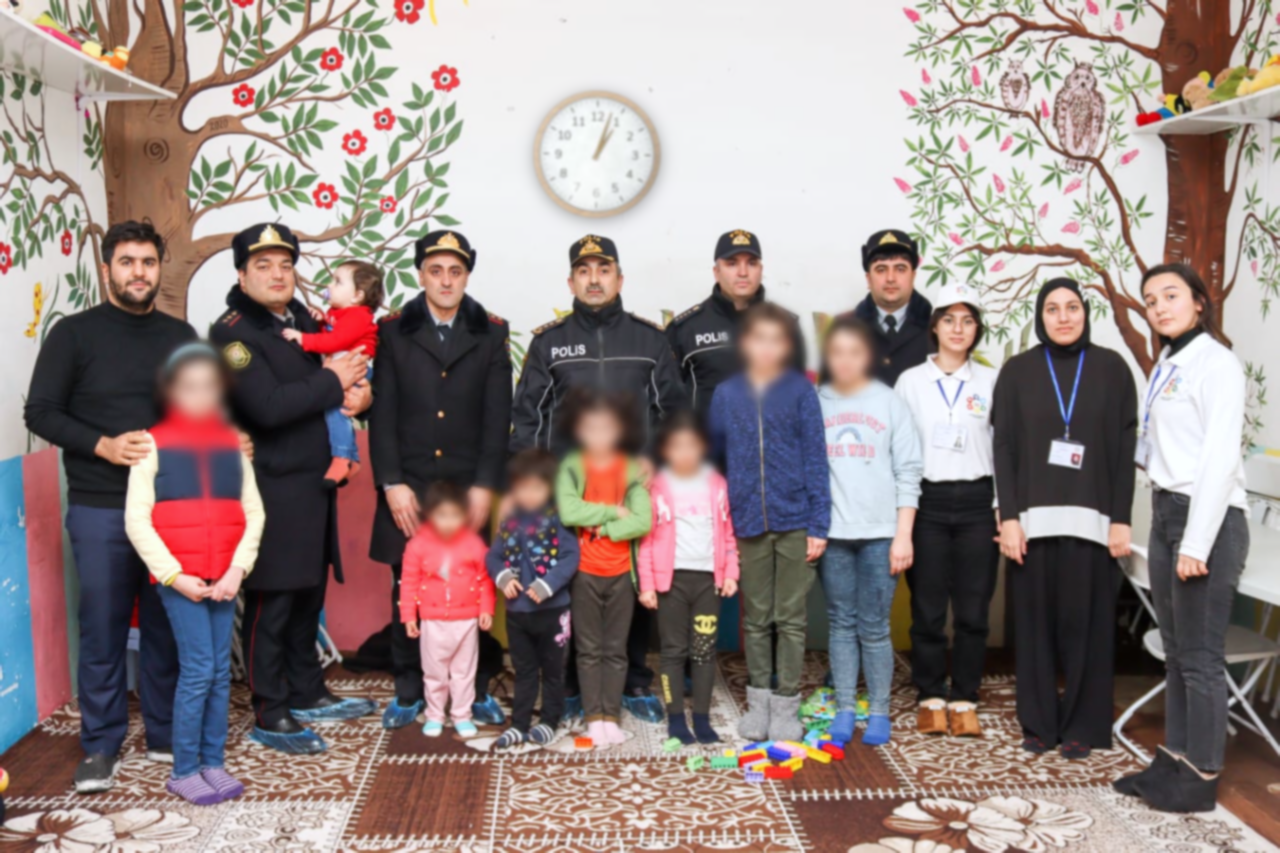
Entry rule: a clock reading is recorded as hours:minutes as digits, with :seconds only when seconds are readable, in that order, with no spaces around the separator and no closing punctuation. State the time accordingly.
1:03
